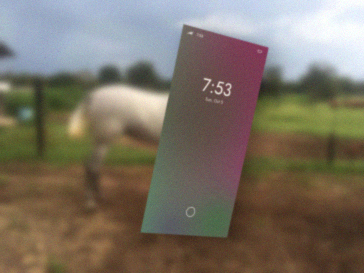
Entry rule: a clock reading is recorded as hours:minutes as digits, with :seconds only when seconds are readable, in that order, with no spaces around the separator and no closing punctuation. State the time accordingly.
7:53
